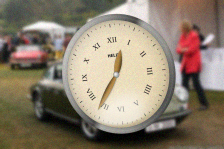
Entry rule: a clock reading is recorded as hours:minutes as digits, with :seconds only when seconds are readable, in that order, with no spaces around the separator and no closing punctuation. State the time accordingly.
12:36
